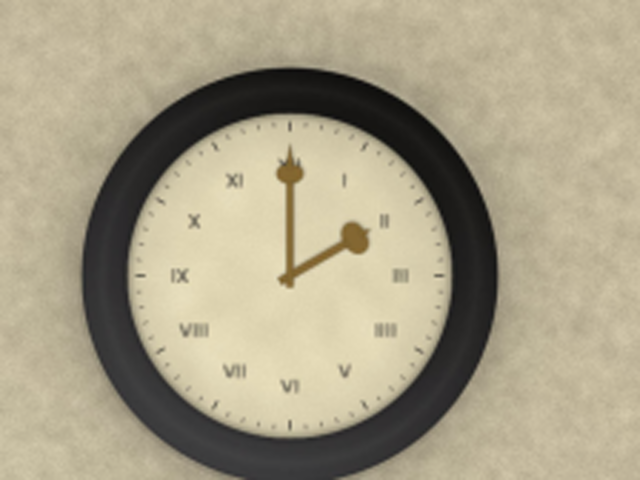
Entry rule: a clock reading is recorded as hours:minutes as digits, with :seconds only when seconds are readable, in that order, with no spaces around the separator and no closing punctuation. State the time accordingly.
2:00
